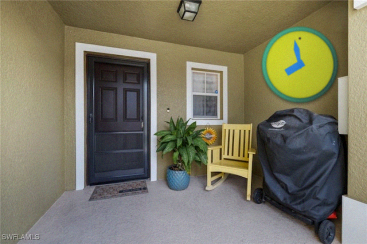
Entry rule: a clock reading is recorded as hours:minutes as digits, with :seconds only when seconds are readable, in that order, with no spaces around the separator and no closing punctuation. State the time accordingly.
7:58
